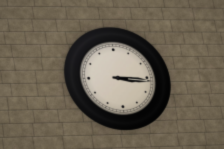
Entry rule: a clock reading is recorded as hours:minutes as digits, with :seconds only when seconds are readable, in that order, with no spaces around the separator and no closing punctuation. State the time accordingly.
3:16
